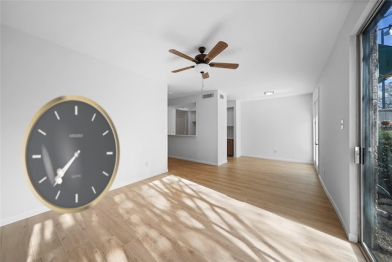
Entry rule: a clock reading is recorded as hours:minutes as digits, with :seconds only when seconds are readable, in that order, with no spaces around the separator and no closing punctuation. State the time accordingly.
7:37
